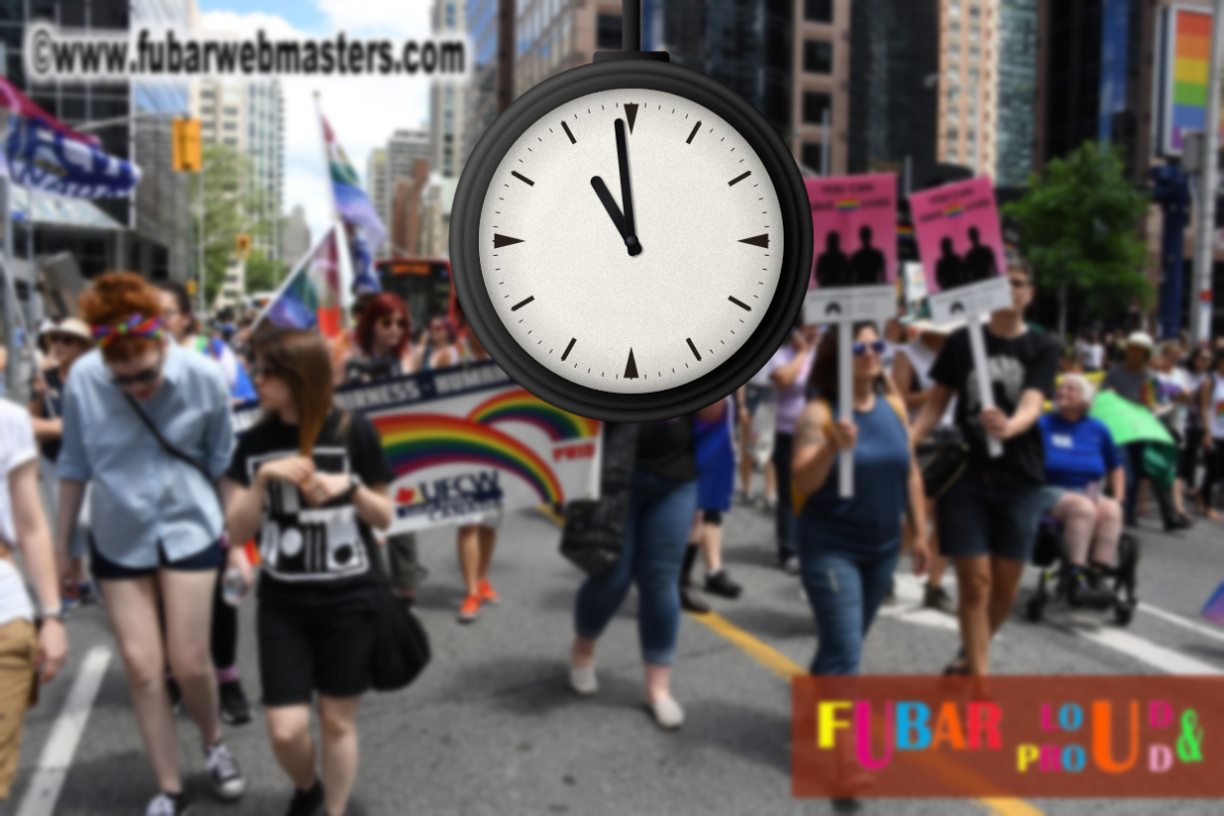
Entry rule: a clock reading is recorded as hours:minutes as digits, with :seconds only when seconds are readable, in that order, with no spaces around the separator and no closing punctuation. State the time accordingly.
10:59
